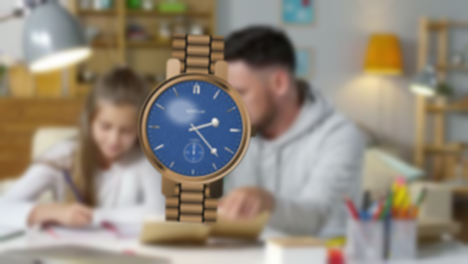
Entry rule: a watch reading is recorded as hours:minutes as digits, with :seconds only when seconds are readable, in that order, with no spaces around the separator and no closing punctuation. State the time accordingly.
2:23
